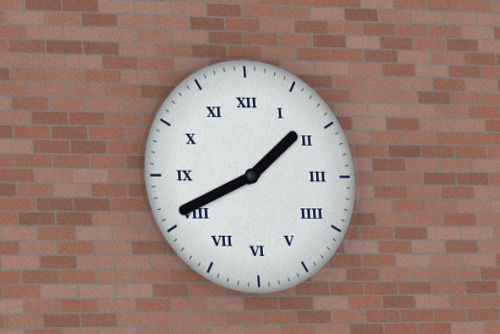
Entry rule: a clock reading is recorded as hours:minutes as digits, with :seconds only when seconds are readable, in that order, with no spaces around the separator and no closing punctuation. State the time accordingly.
1:41
